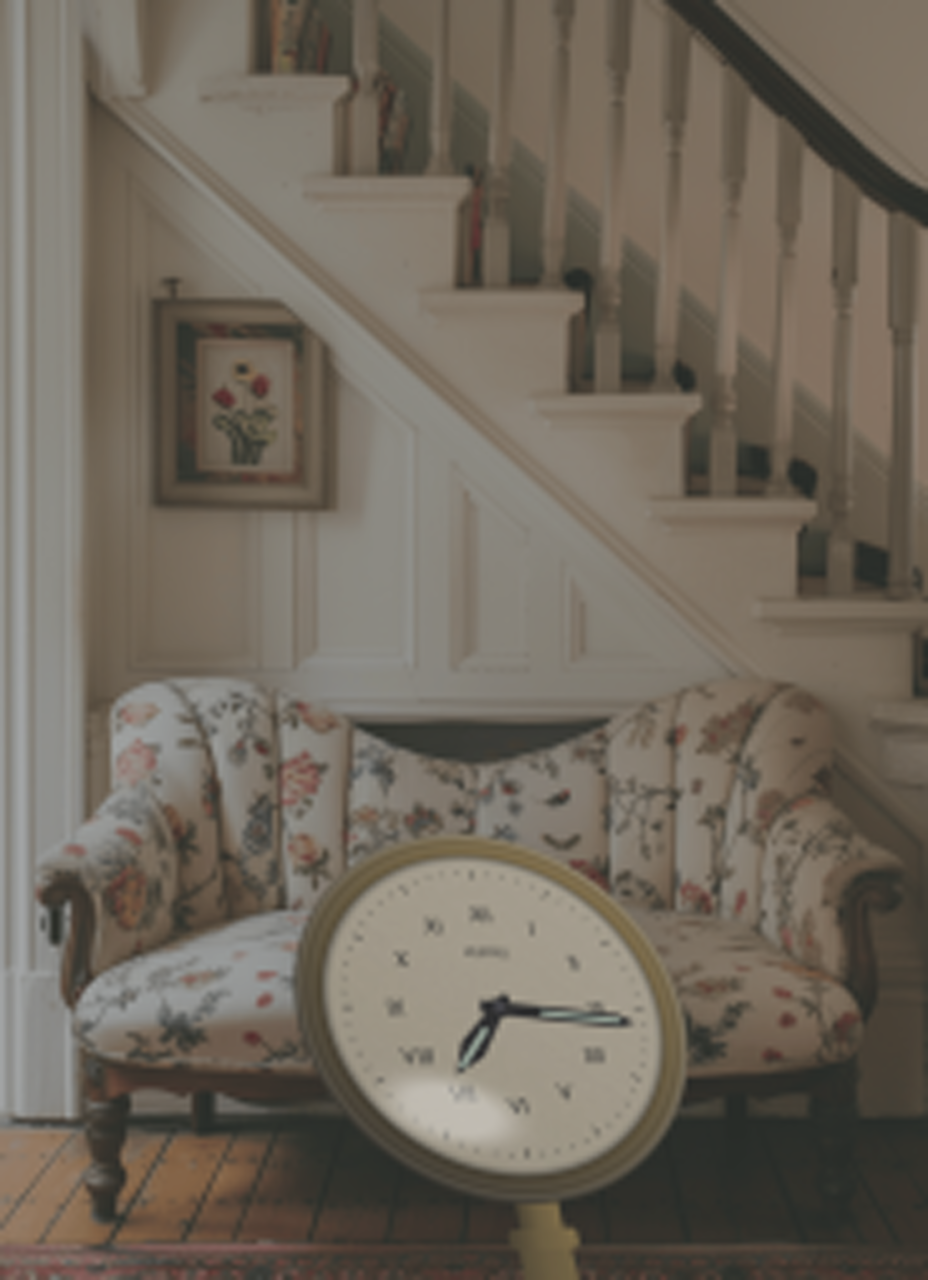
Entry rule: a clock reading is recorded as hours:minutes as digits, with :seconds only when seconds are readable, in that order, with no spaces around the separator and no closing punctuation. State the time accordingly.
7:16
